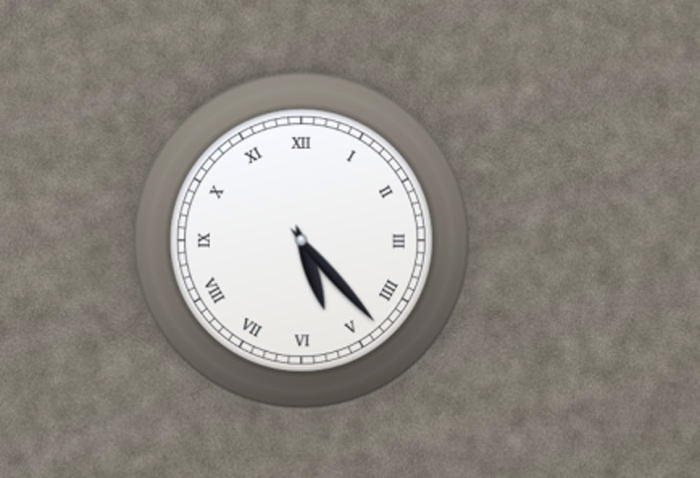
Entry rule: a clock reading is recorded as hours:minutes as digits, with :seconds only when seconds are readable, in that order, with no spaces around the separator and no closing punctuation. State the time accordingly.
5:23
